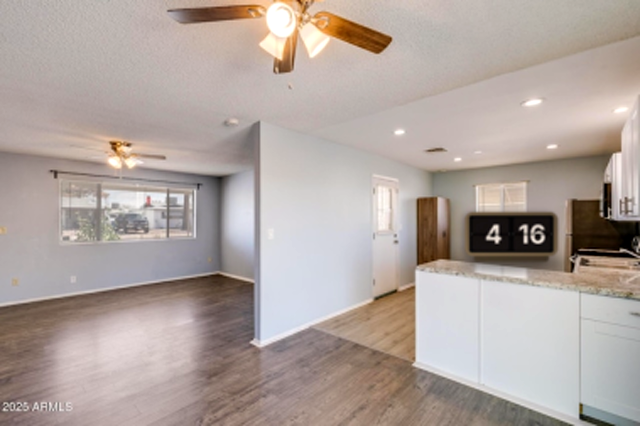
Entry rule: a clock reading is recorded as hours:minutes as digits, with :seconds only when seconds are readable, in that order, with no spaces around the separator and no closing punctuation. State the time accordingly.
4:16
